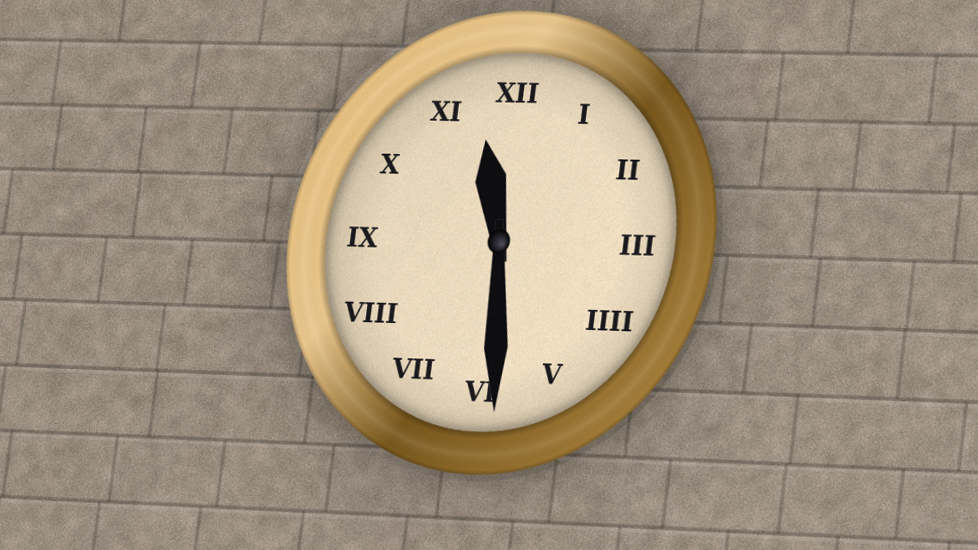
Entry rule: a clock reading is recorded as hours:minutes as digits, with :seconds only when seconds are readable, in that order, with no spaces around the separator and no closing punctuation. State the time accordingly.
11:29
